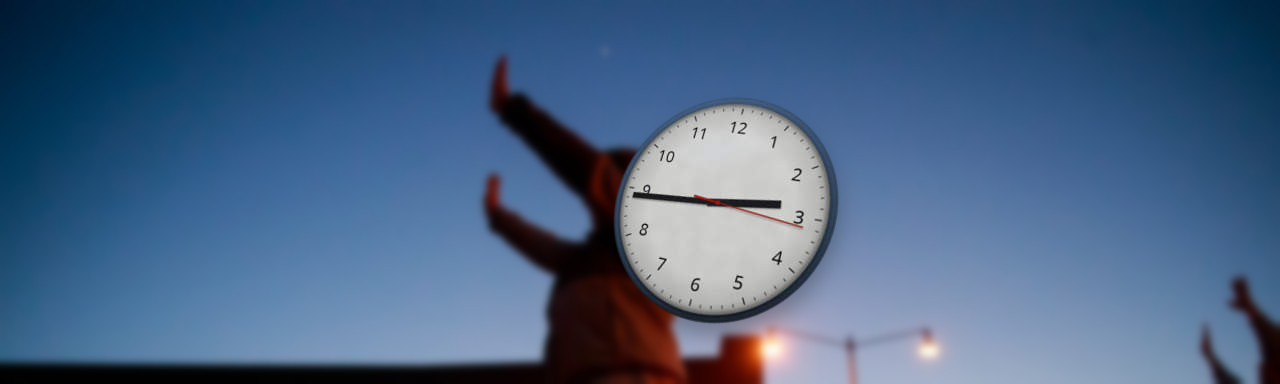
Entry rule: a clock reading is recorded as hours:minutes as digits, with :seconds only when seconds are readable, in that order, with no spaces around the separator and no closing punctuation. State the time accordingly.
2:44:16
